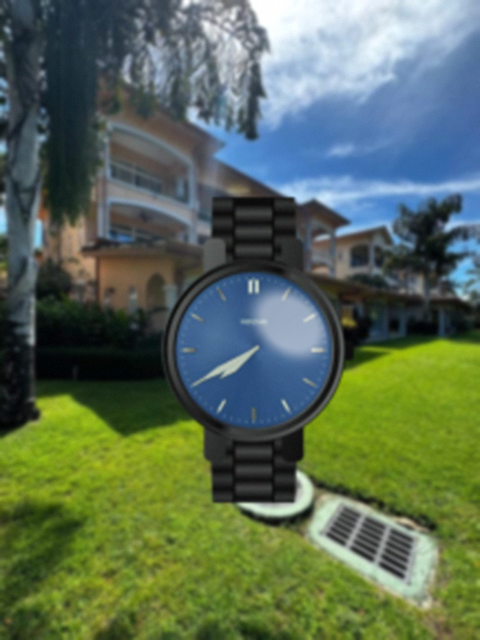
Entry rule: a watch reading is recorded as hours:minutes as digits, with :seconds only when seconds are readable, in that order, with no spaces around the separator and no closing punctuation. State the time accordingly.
7:40
